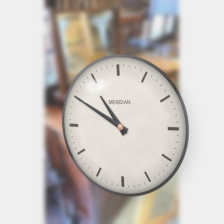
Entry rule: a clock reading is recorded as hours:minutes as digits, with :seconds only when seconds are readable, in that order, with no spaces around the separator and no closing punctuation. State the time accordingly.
10:50
